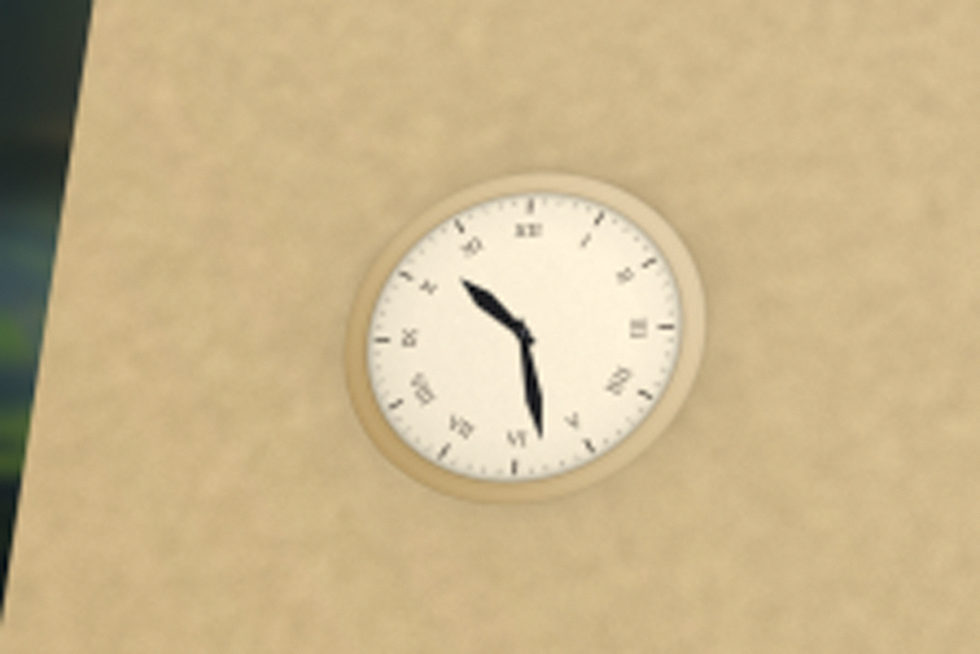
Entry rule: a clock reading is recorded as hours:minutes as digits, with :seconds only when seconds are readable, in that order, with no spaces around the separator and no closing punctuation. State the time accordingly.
10:28
